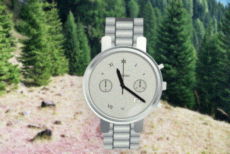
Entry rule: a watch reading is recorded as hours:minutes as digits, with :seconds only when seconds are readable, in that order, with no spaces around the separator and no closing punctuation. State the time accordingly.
11:21
